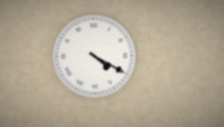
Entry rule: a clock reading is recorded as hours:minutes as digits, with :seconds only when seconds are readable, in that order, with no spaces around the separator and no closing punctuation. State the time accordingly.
4:20
